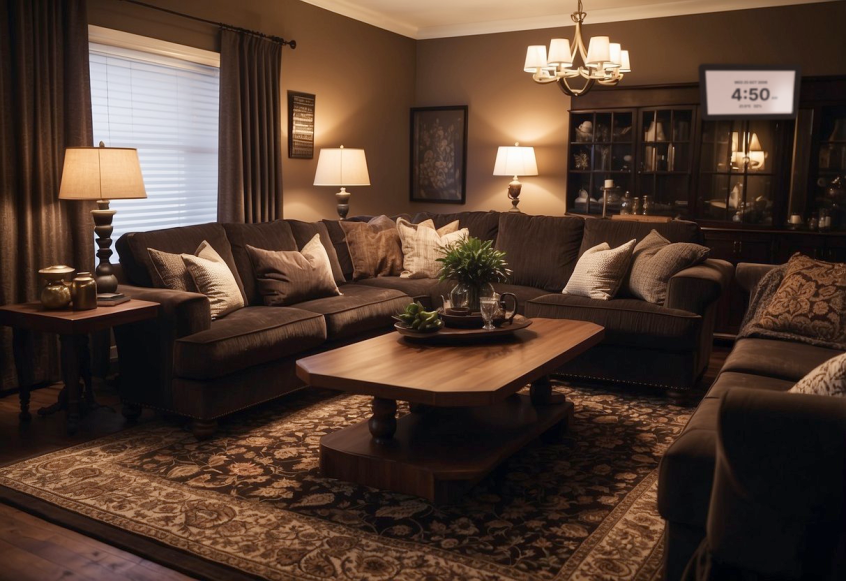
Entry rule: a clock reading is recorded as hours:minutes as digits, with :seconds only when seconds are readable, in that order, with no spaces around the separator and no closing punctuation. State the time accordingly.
4:50
